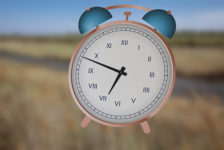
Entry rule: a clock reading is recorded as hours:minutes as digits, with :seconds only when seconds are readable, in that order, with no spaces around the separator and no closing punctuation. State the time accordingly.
6:48
